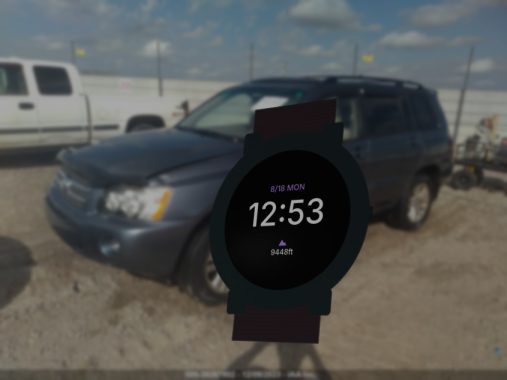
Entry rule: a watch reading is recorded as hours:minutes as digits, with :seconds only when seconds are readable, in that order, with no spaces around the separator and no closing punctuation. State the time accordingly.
12:53
